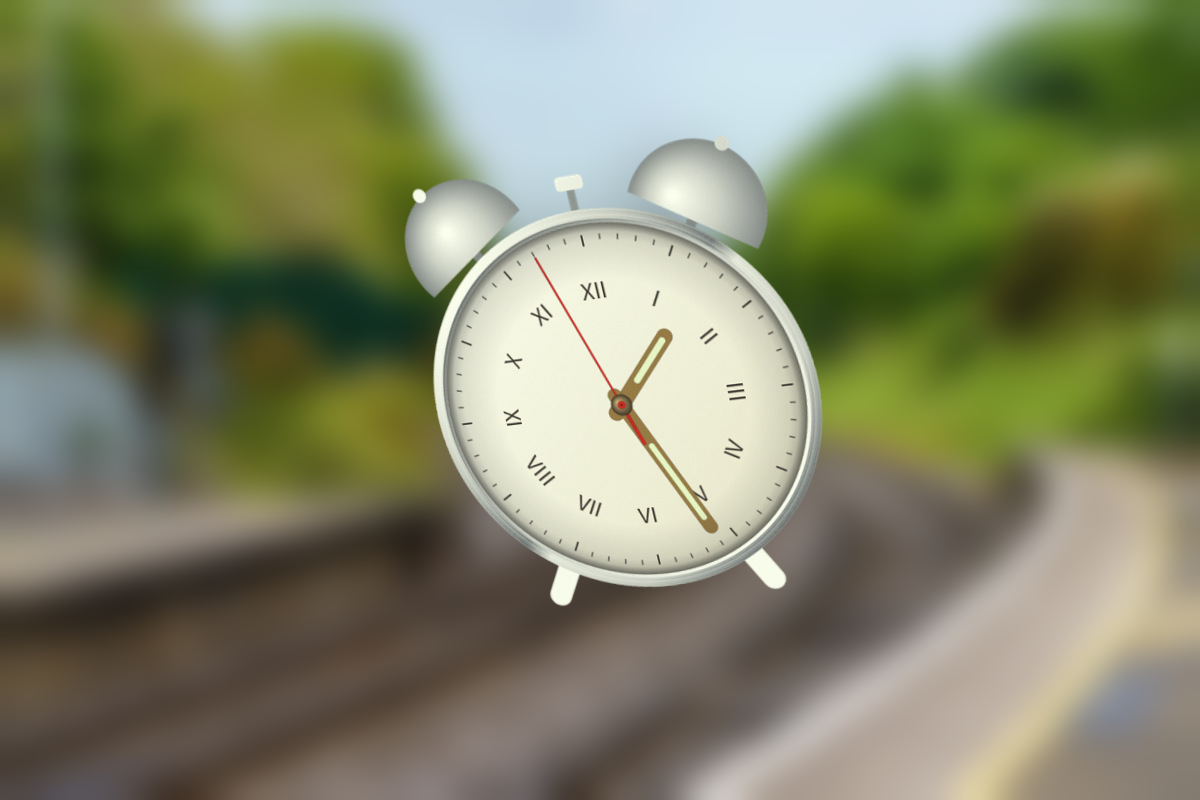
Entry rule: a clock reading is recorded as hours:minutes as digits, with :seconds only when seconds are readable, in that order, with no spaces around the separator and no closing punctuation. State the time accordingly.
1:25:57
